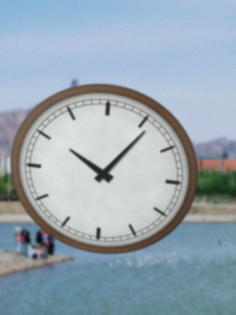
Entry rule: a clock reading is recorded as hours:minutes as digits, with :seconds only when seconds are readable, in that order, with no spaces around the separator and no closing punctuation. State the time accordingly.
10:06
